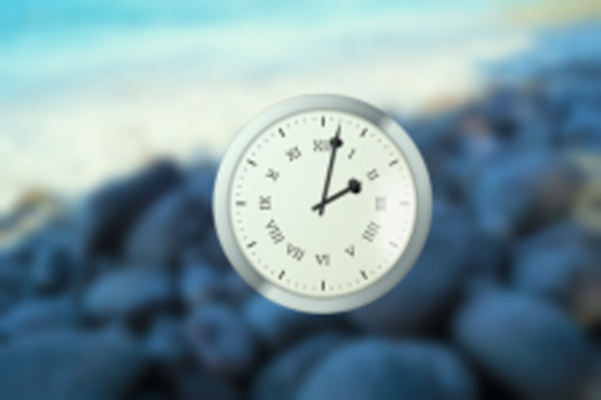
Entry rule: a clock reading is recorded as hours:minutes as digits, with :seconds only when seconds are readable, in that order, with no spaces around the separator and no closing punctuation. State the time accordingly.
2:02
